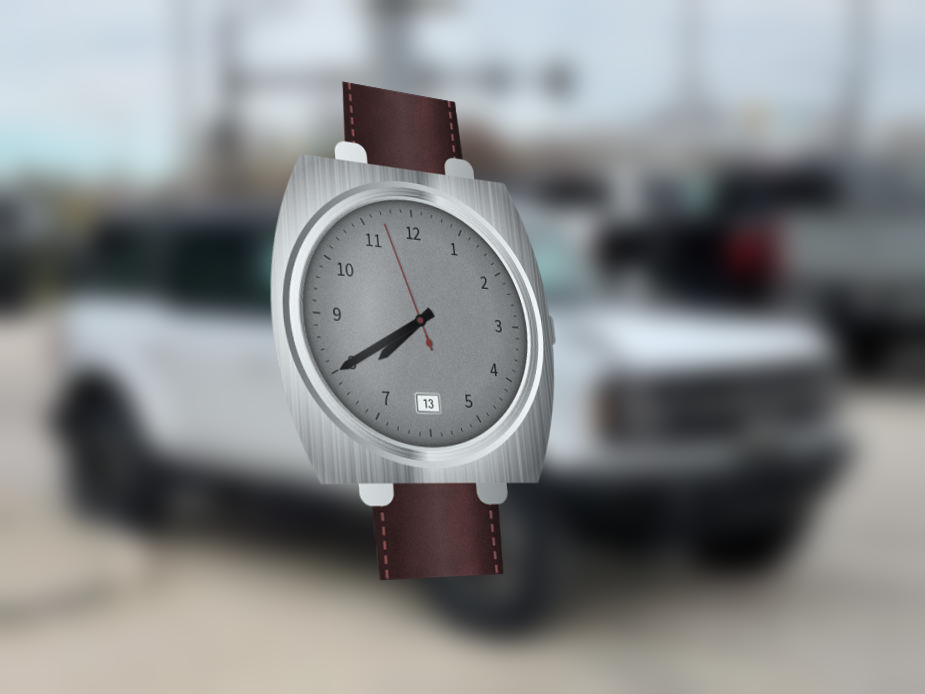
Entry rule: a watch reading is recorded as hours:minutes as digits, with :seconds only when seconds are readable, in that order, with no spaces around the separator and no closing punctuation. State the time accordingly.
7:39:57
